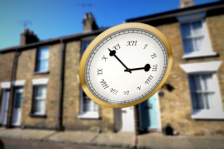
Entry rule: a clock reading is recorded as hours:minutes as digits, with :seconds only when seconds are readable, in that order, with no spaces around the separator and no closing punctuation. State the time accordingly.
2:53
